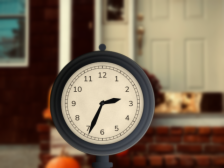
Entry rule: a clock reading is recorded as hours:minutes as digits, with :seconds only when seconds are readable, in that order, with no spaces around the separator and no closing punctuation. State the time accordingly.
2:34
